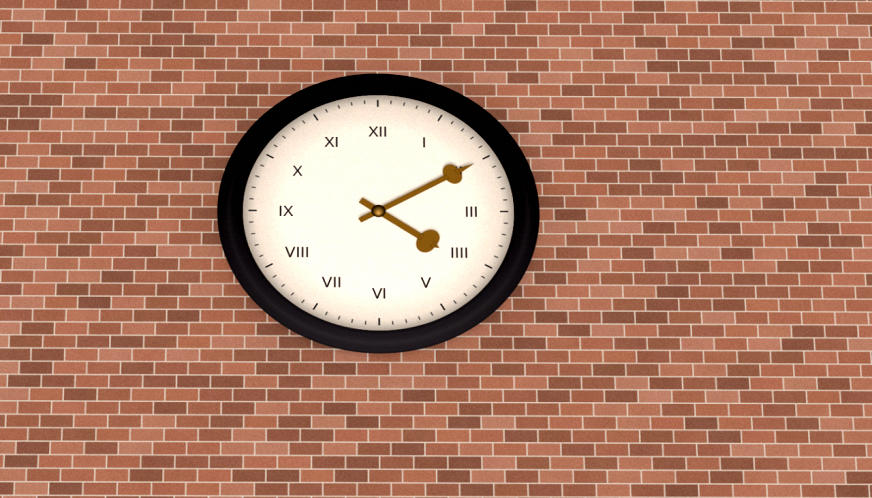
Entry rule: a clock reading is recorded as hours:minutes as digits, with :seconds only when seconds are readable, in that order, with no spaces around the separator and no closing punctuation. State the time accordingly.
4:10
